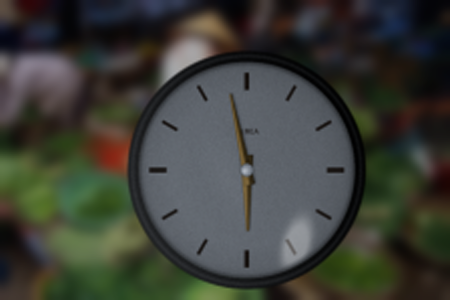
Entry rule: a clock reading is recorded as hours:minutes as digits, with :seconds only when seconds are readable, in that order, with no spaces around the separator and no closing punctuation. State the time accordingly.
5:58
